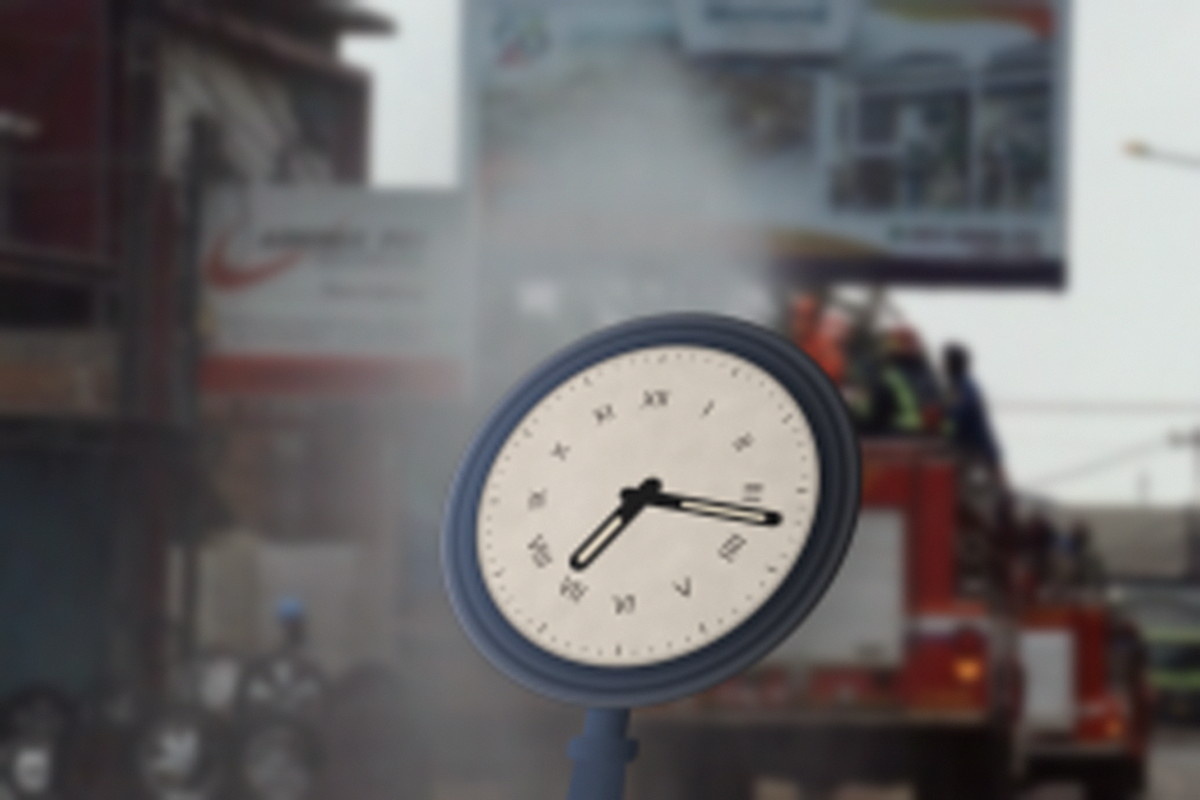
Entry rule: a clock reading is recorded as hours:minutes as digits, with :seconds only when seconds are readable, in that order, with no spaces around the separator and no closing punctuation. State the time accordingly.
7:17
